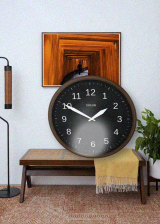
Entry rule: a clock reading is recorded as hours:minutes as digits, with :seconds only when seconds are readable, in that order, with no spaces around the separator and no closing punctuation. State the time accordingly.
1:50
